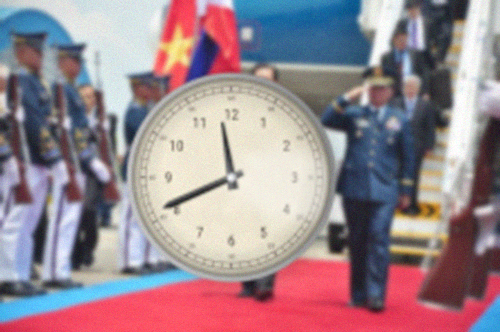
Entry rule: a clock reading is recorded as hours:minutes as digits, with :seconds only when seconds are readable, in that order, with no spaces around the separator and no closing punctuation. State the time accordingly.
11:41
